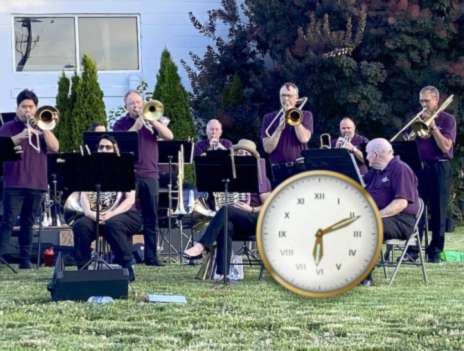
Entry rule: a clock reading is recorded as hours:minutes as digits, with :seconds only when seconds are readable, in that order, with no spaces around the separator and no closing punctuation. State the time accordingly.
6:11
